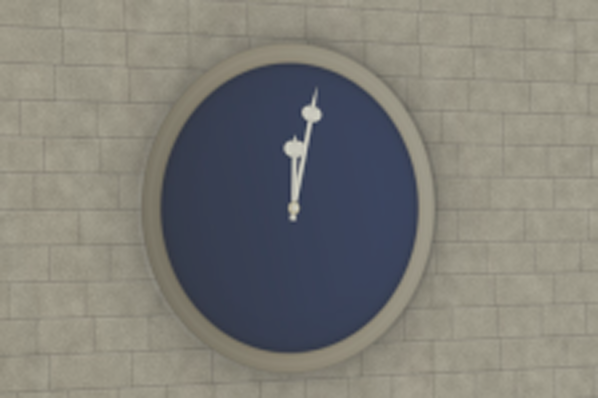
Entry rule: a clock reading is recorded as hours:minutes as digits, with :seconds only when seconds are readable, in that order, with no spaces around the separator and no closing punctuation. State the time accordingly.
12:02
